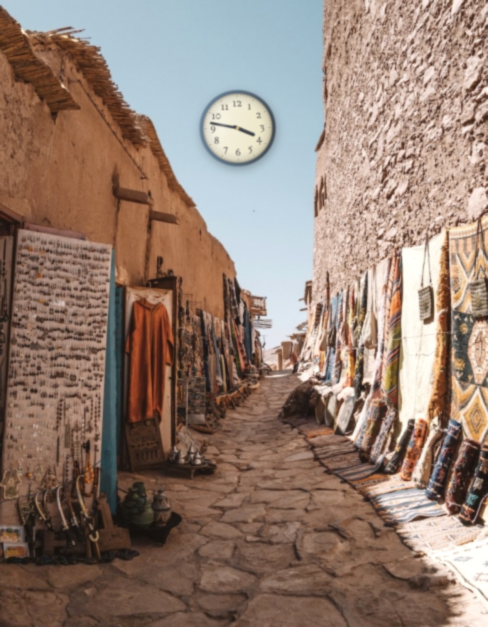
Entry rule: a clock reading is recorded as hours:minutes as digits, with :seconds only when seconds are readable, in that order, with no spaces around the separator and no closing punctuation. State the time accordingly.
3:47
